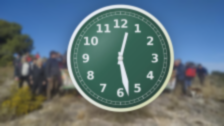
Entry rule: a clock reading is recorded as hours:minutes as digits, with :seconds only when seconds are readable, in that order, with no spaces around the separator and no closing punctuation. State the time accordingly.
12:28
